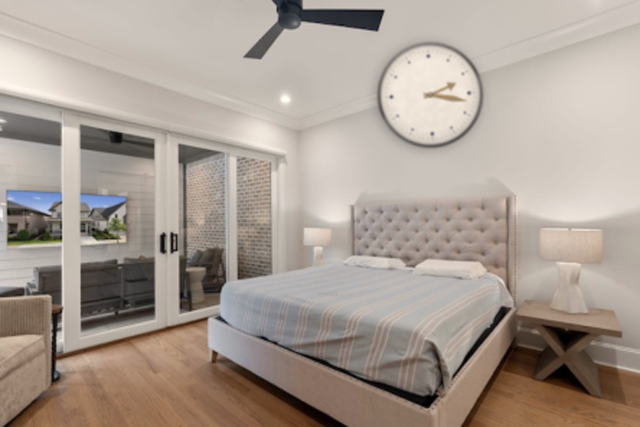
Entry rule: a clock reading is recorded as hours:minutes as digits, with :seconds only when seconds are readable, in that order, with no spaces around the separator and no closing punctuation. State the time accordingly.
2:17
